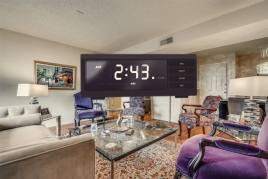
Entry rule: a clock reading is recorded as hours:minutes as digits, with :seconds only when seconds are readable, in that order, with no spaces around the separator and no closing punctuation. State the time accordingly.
2:43
